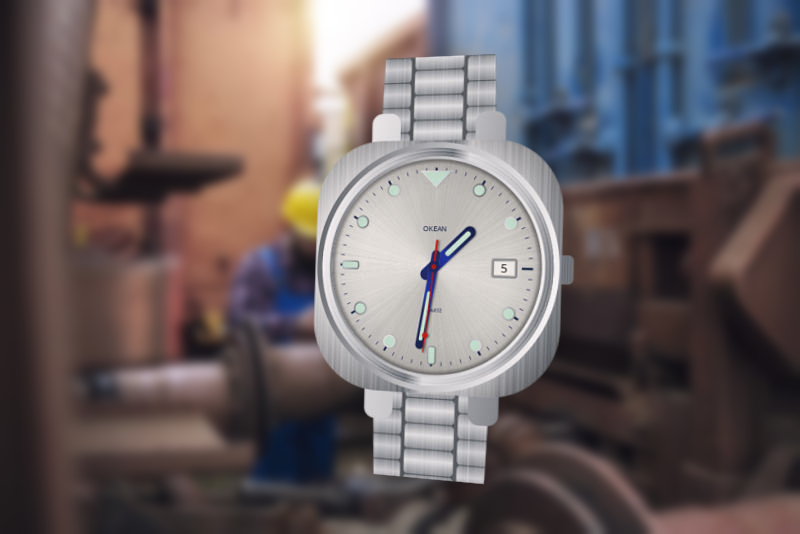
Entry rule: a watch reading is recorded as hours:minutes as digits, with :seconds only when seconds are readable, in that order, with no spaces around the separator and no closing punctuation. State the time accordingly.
1:31:31
